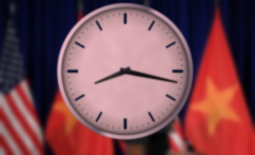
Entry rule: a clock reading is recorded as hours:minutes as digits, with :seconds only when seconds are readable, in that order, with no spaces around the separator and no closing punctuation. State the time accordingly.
8:17
